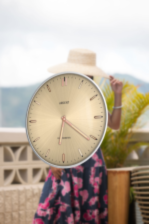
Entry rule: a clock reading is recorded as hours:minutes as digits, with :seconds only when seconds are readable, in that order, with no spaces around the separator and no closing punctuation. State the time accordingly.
6:21
